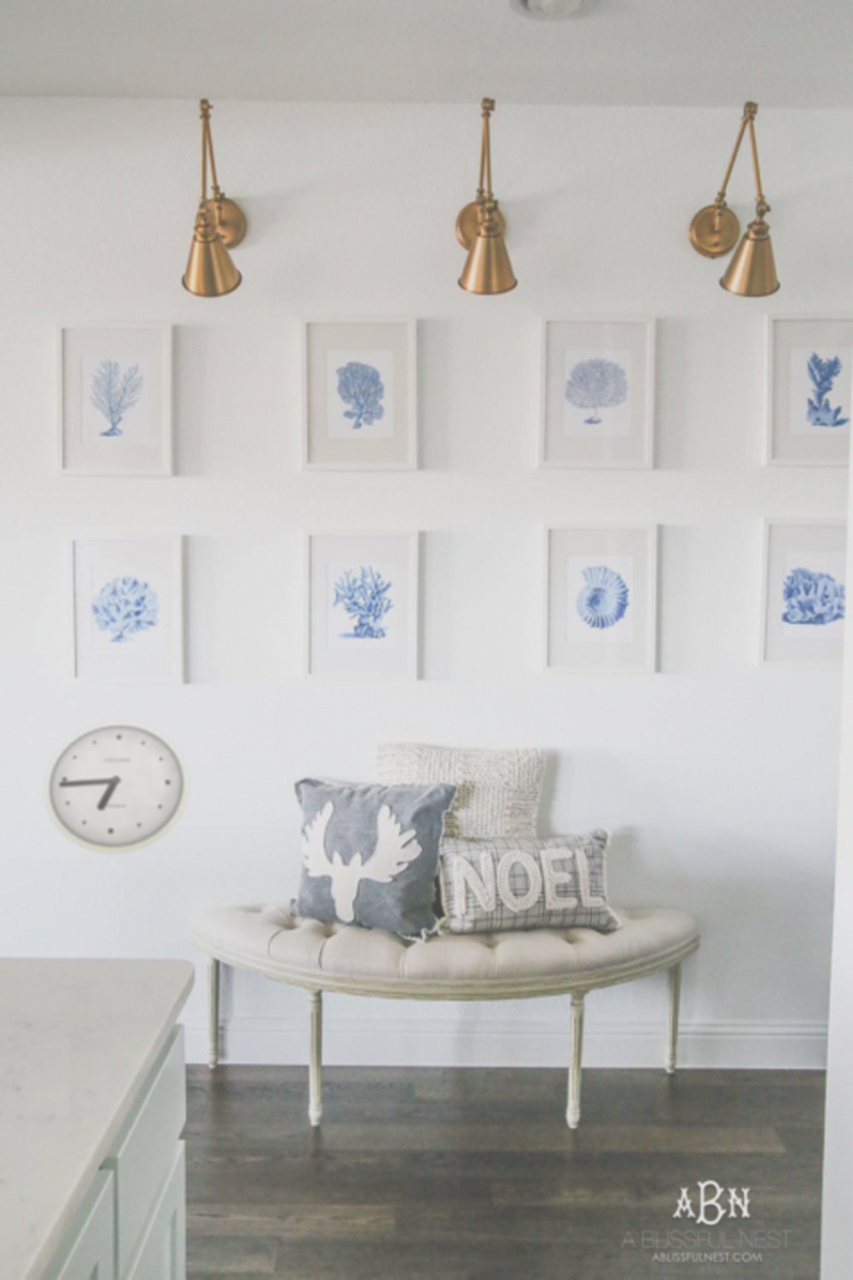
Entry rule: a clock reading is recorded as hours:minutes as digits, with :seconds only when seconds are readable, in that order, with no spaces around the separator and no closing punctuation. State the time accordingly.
6:44
